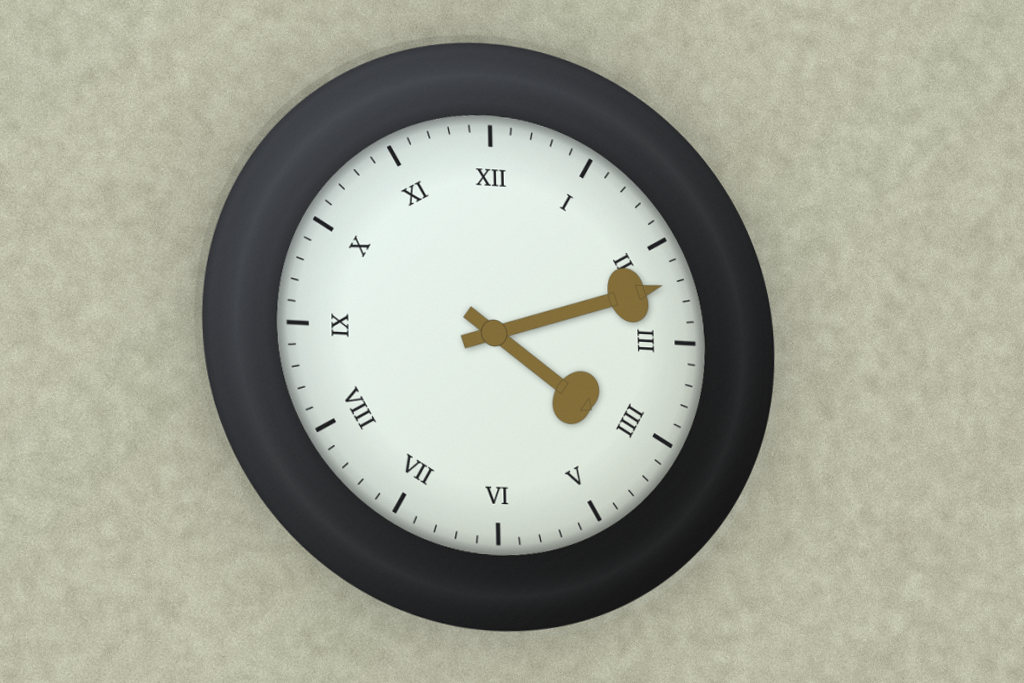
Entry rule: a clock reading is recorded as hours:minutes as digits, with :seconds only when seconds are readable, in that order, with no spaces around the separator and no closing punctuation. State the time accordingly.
4:12
